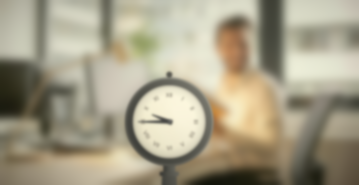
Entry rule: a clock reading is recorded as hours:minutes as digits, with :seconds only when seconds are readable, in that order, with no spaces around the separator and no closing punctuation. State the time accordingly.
9:45
